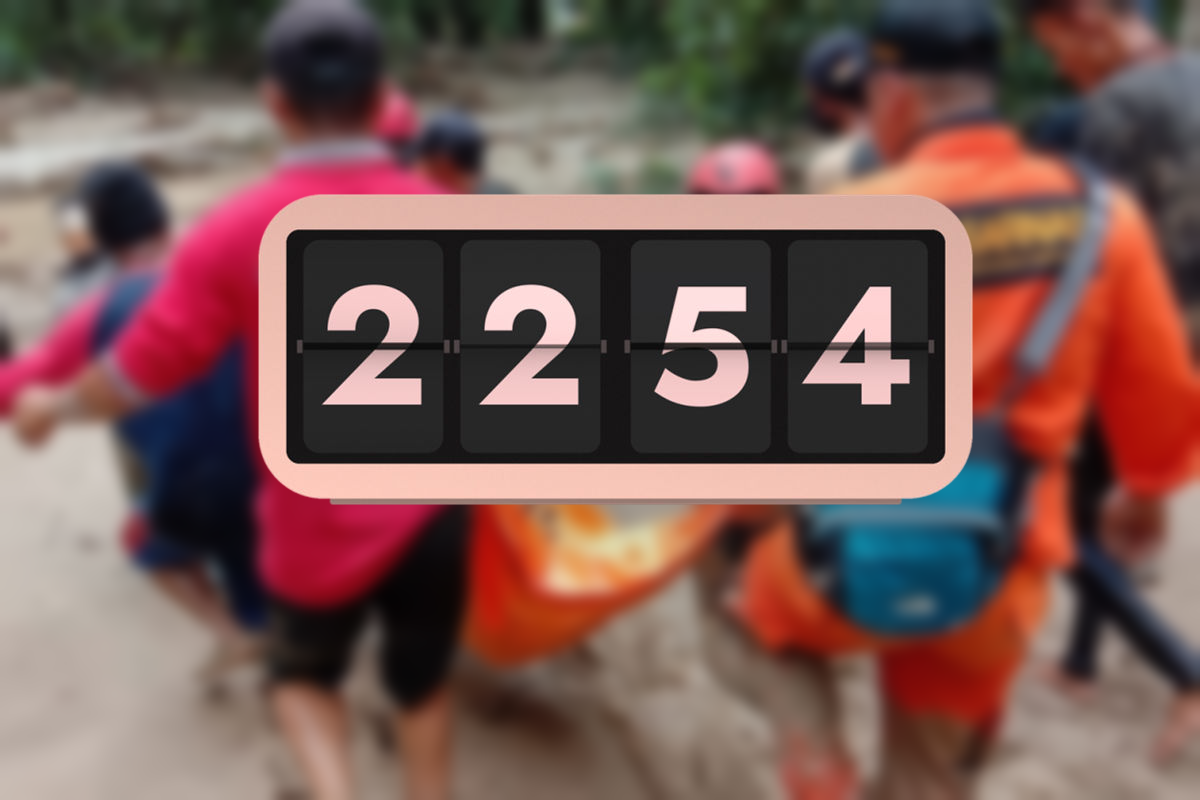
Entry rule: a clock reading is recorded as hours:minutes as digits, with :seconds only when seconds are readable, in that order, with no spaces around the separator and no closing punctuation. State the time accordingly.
22:54
